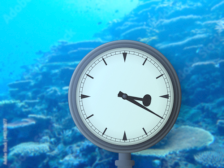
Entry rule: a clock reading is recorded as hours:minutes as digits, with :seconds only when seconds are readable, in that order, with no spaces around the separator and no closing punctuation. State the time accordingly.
3:20
